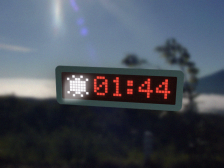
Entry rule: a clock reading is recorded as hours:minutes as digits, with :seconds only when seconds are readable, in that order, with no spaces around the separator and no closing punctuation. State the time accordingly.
1:44
